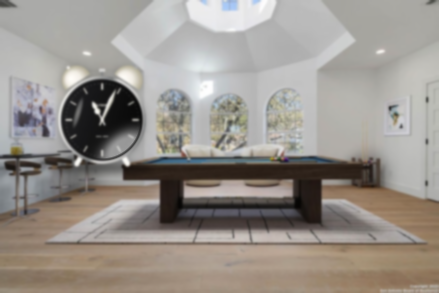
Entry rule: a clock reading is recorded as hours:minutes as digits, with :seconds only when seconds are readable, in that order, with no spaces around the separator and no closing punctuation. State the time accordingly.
11:04
